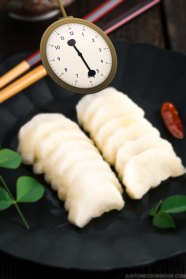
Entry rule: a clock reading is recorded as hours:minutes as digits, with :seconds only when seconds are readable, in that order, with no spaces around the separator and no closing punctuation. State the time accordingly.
11:28
